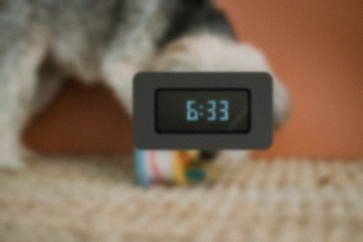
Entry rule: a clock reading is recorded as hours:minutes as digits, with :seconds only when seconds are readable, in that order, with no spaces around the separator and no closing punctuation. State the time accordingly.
6:33
